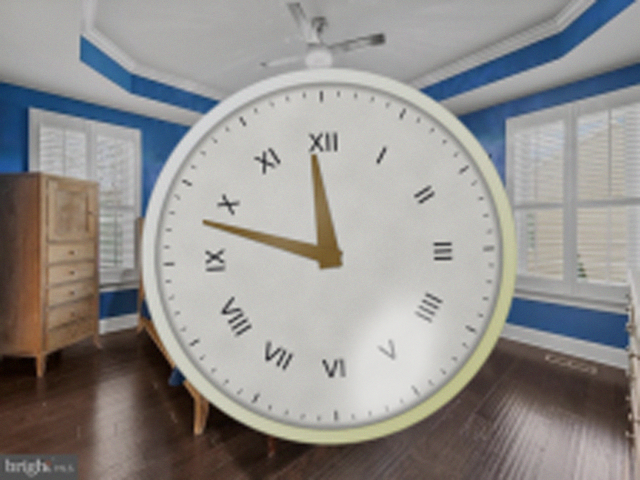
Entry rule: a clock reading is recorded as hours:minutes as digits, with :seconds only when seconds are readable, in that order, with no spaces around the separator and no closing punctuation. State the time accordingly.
11:48
